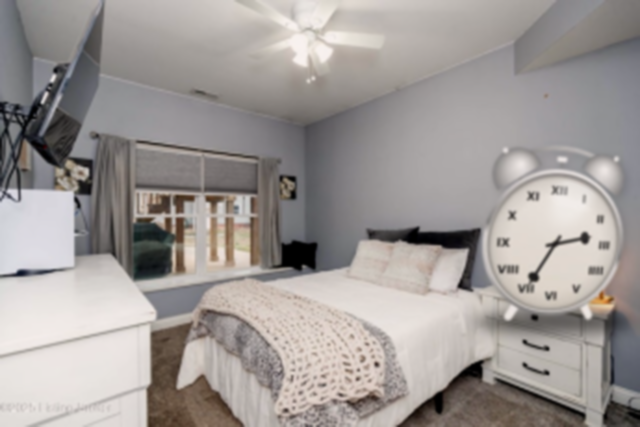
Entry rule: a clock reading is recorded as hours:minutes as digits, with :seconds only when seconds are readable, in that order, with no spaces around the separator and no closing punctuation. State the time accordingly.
2:35
